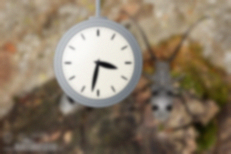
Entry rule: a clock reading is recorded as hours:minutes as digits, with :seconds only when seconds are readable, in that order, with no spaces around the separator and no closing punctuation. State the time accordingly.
3:32
